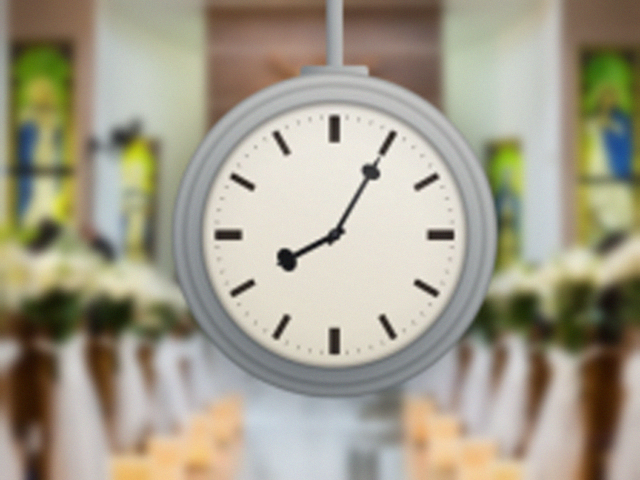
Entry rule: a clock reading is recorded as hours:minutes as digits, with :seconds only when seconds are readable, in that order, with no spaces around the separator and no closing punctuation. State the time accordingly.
8:05
